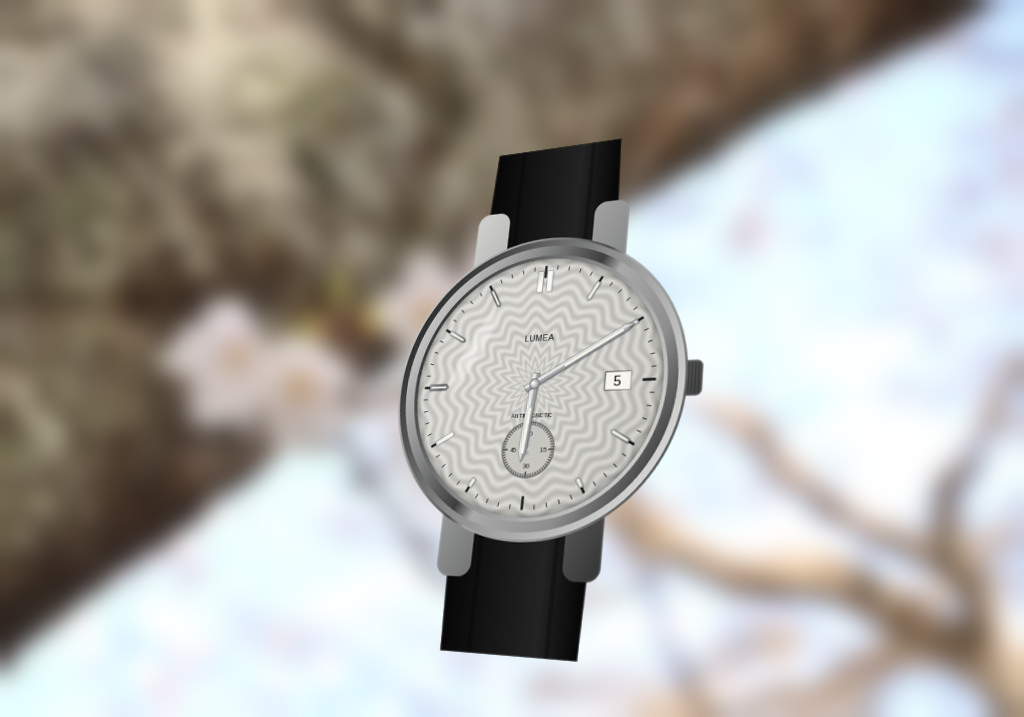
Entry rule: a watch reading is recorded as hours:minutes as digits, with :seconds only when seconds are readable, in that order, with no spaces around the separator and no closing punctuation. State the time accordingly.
6:10
